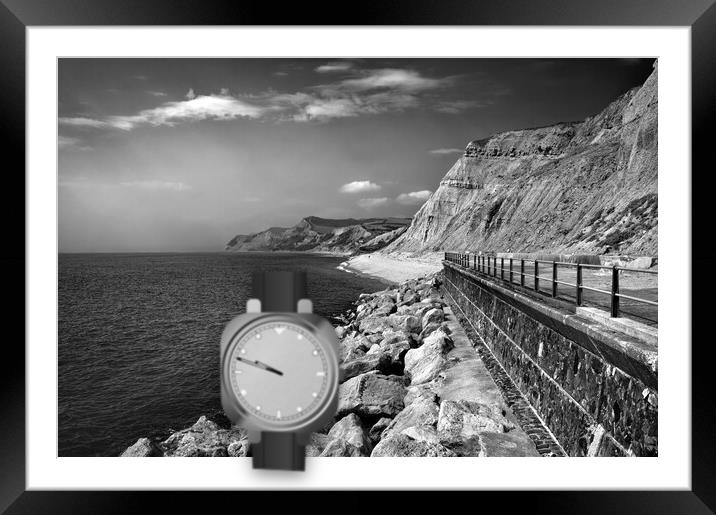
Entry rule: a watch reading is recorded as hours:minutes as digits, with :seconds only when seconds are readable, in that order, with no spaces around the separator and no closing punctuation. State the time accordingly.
9:48
